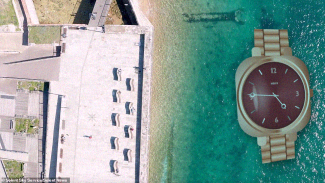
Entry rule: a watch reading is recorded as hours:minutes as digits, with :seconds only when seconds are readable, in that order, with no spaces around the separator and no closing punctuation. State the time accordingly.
4:46
